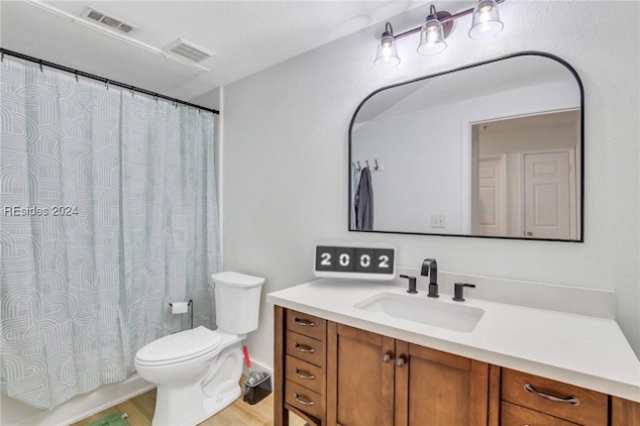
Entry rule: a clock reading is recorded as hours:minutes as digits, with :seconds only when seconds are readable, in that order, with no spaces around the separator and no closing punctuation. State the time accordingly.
20:02
